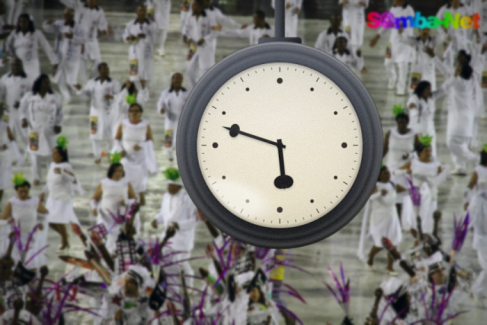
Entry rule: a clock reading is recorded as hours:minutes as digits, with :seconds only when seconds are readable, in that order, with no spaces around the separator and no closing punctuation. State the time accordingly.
5:48
